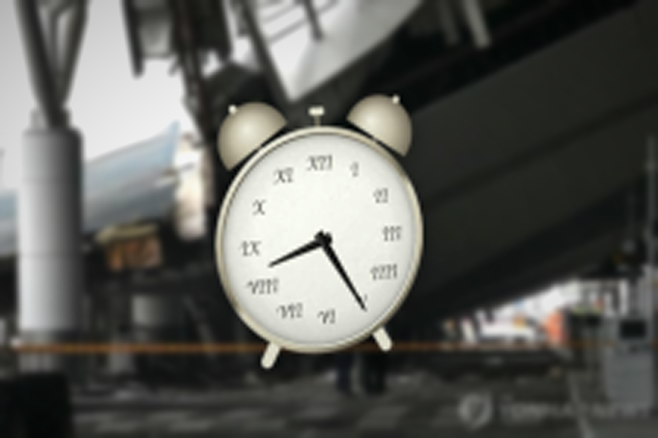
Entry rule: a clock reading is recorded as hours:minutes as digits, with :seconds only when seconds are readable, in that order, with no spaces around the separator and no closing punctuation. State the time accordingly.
8:25
